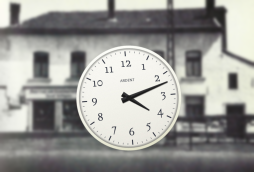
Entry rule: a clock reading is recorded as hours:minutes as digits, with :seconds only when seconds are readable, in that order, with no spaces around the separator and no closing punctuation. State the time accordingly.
4:12
